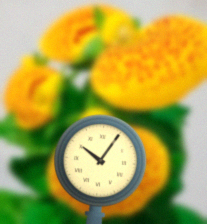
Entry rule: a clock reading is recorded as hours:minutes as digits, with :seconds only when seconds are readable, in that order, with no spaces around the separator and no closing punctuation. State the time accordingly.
10:05
